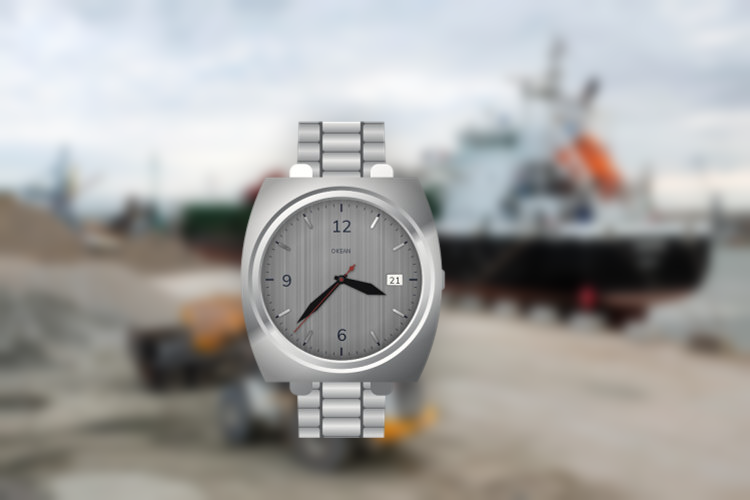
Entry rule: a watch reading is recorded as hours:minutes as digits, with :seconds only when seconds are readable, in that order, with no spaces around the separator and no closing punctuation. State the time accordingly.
3:37:37
